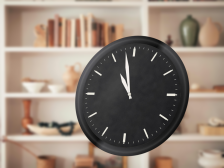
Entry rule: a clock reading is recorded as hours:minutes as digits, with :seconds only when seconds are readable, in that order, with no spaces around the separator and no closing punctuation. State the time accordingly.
10:58
